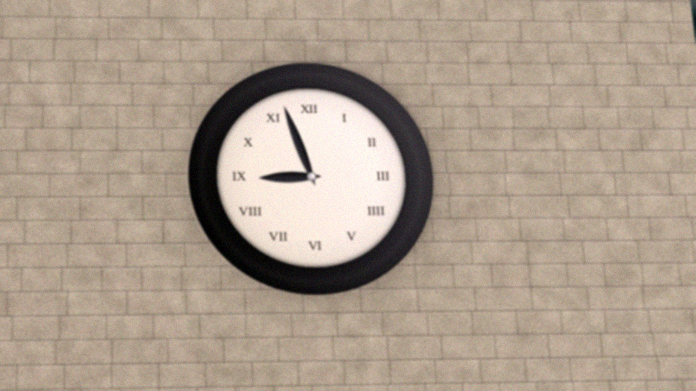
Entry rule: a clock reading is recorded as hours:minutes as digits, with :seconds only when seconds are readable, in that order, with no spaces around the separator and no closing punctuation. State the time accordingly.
8:57
